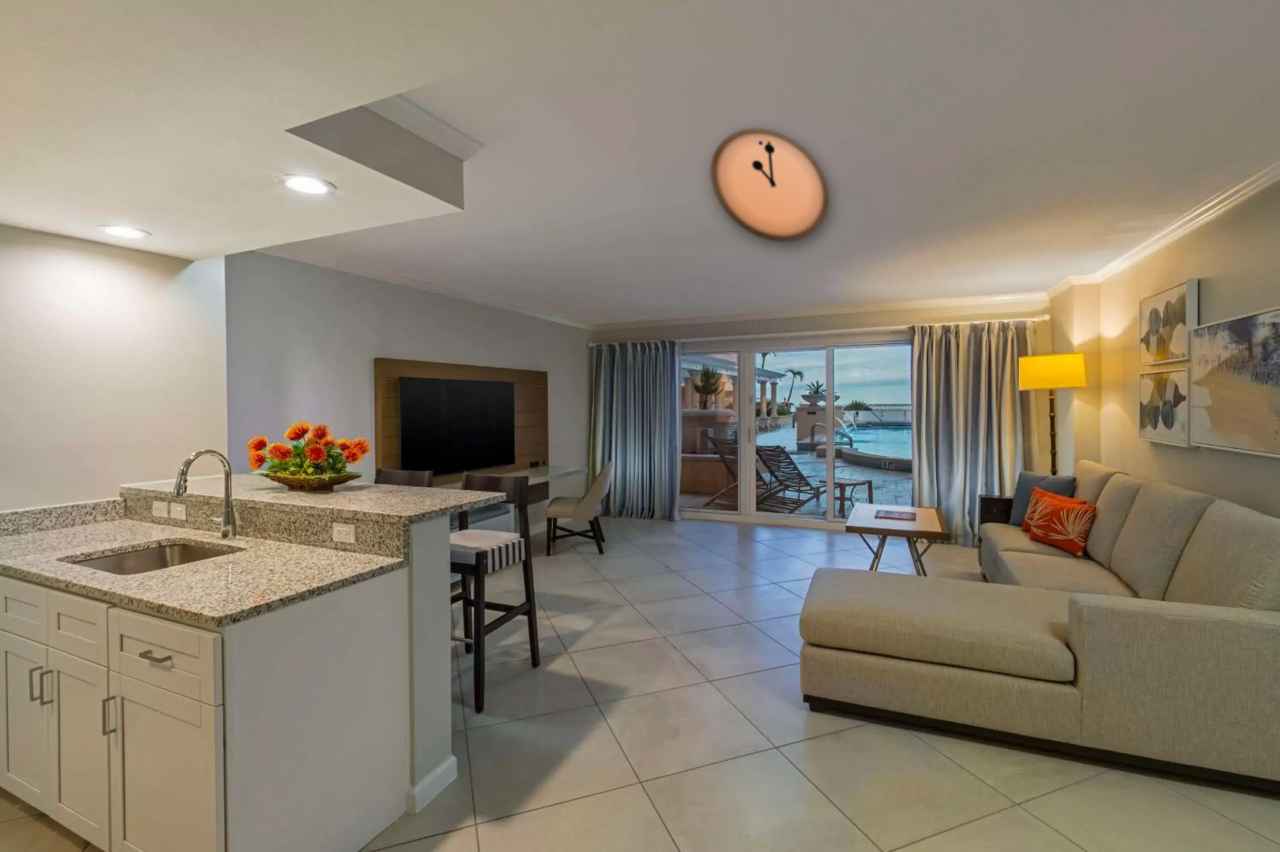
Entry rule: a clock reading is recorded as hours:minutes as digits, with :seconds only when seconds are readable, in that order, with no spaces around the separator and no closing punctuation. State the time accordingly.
11:02
